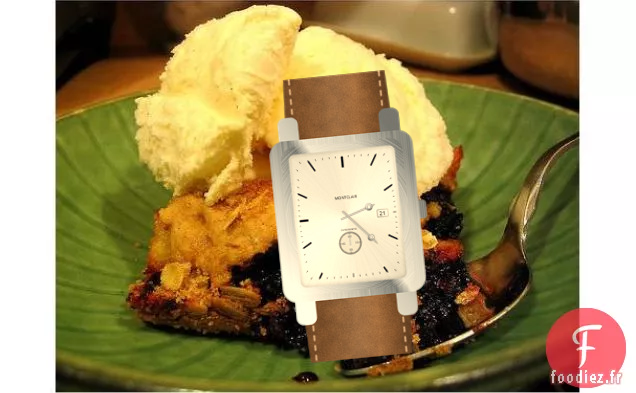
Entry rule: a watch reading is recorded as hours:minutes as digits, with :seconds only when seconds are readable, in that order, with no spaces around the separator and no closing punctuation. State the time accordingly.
2:23
